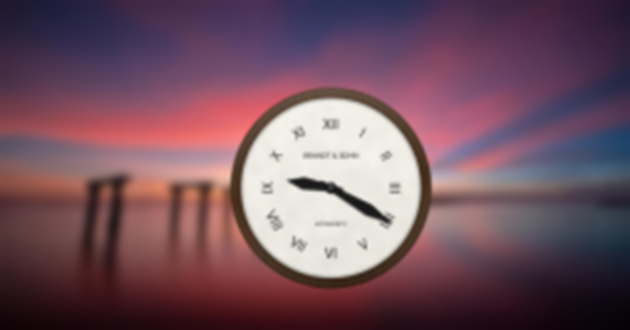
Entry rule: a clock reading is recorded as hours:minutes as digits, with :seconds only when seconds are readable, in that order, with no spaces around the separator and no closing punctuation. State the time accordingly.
9:20
